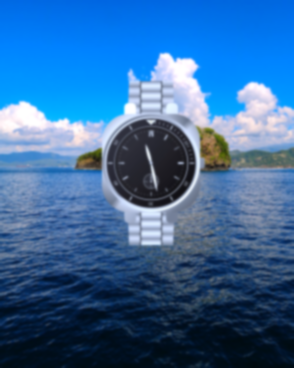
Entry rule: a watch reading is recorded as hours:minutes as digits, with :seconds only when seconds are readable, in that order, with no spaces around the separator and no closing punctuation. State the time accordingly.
11:28
